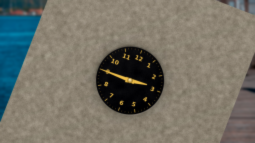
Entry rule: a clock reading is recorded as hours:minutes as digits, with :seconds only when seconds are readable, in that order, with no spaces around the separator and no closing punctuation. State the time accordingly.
2:45
